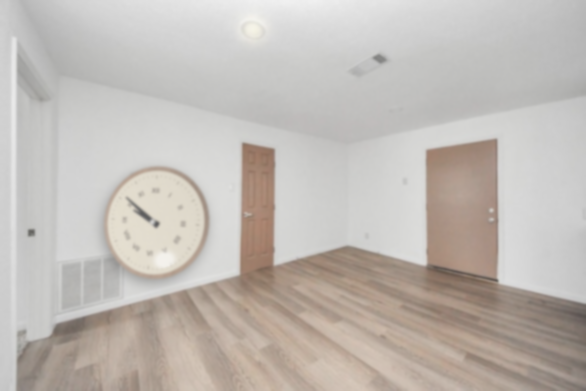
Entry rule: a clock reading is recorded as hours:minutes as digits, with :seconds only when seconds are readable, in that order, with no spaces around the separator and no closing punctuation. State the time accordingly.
9:51
